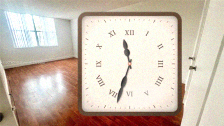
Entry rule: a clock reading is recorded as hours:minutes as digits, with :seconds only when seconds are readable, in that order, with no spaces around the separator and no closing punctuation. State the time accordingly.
11:33
